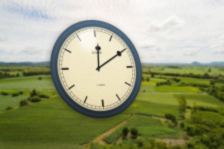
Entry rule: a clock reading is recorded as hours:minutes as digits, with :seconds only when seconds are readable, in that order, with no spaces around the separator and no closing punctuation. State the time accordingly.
12:10
